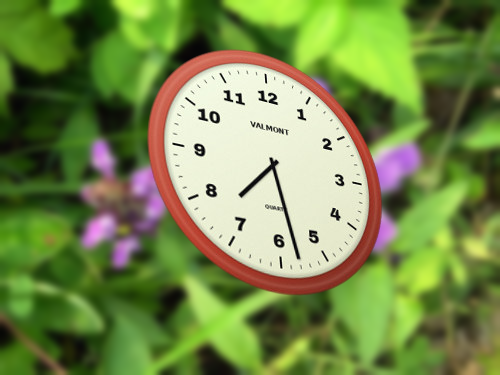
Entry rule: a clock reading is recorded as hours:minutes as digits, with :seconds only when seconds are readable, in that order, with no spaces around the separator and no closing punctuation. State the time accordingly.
7:28
